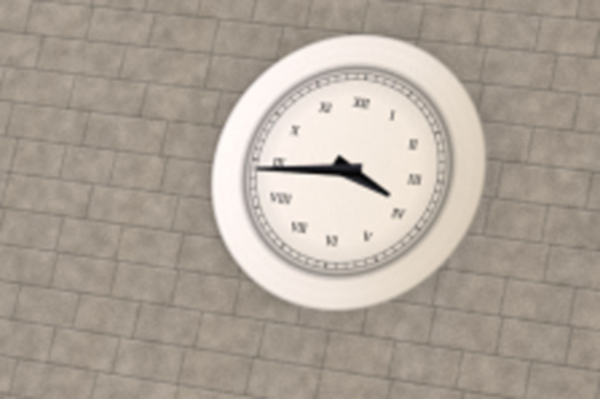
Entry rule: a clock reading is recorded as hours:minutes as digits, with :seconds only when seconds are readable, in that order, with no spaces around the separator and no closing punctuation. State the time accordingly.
3:44
